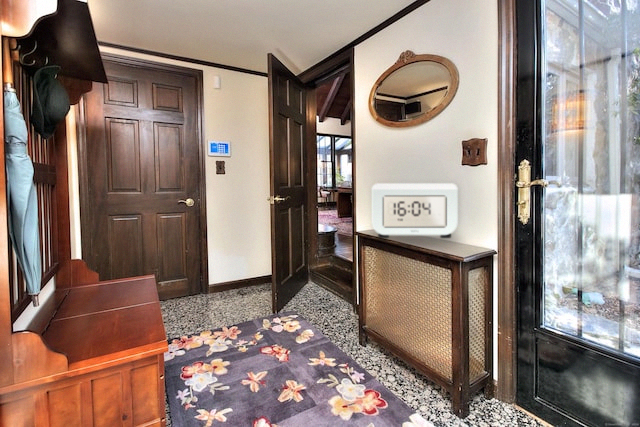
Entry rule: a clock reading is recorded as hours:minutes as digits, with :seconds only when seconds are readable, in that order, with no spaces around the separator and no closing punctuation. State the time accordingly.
16:04
